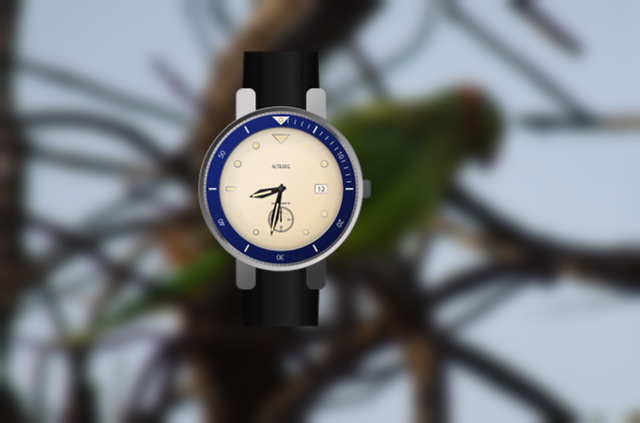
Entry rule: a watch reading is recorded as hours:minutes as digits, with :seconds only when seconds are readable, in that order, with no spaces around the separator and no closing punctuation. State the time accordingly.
8:32
